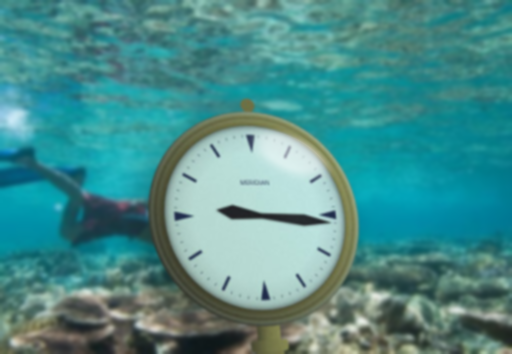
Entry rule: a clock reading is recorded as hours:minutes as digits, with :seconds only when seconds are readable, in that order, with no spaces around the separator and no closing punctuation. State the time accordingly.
9:16
